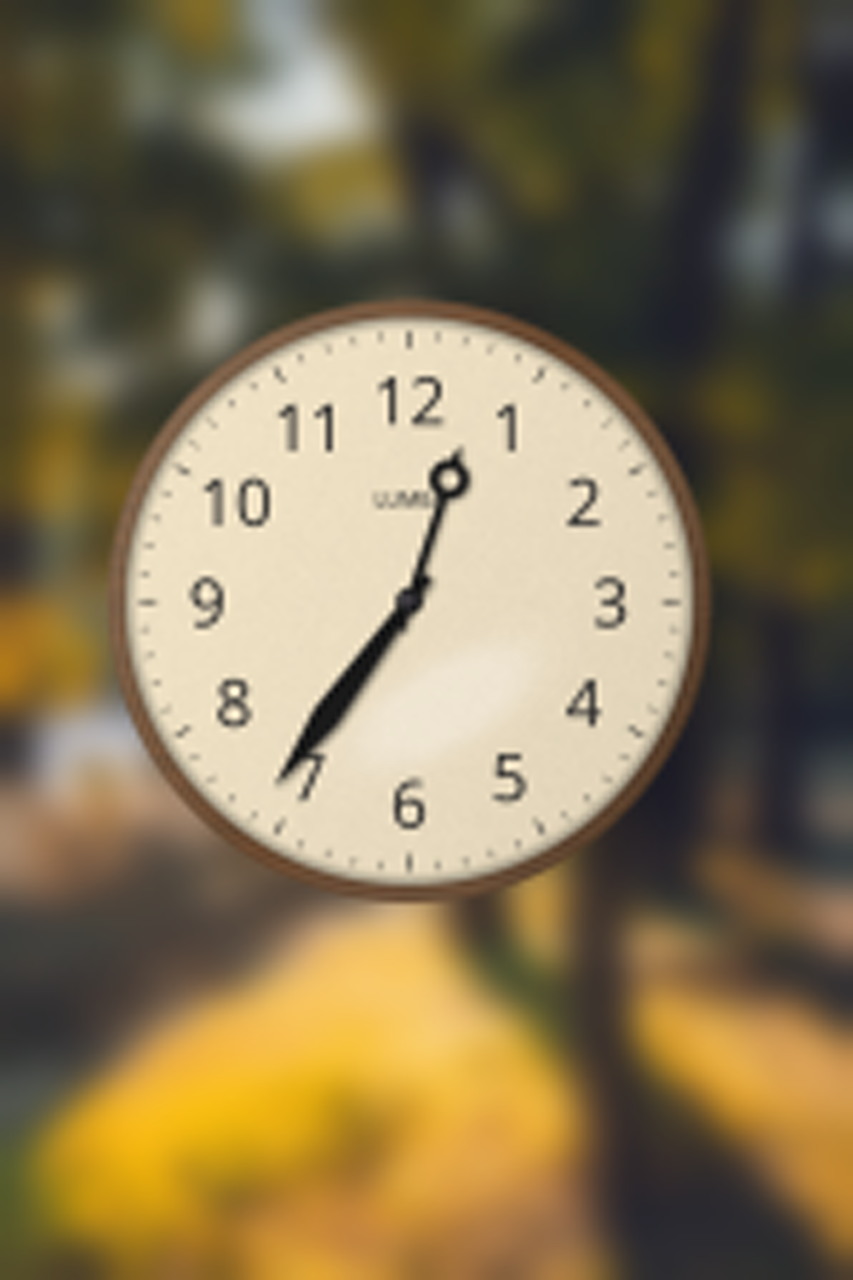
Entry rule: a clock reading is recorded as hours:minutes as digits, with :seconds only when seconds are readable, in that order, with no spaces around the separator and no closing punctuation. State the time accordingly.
12:36
